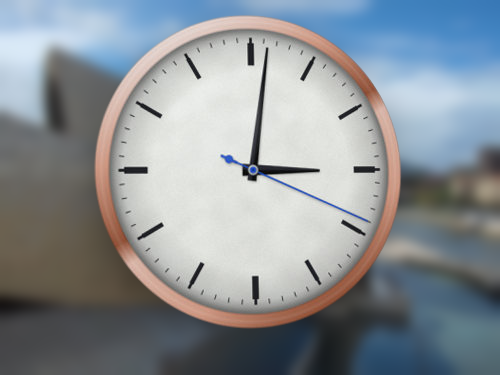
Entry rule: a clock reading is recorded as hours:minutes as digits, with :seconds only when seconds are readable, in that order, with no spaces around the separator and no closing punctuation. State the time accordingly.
3:01:19
